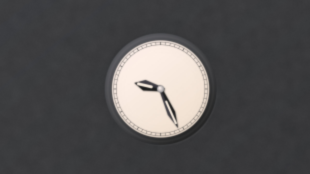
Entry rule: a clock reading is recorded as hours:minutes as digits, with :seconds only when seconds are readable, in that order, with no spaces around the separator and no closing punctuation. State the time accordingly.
9:26
